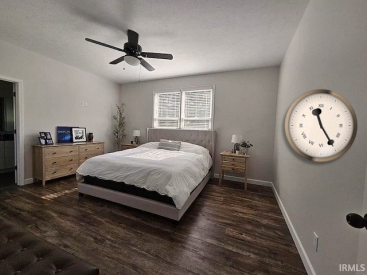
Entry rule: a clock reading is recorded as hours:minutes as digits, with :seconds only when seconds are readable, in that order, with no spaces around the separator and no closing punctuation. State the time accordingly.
11:25
